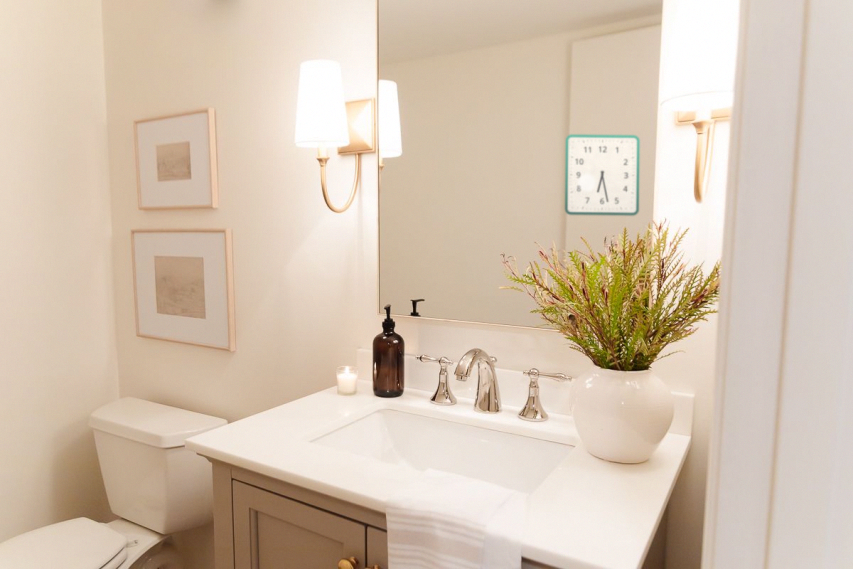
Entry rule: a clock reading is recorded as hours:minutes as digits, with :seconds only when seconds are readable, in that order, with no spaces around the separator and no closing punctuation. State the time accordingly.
6:28
